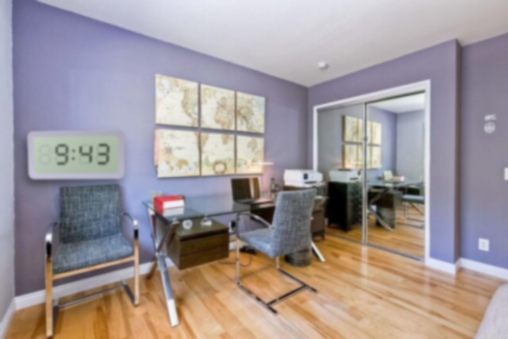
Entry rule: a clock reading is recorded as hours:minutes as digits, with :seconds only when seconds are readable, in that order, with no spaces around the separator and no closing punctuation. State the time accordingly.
9:43
